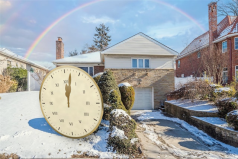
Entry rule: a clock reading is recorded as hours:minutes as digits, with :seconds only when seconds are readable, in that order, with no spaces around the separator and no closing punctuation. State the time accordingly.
12:02
